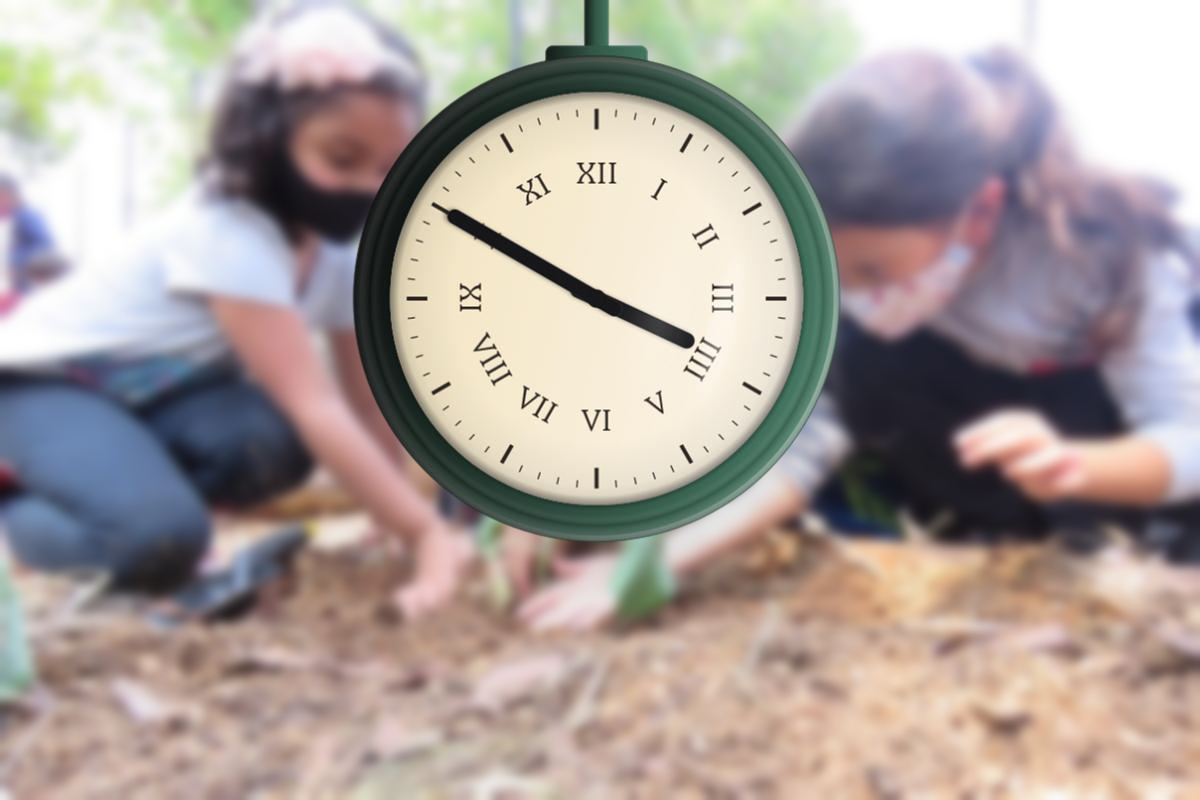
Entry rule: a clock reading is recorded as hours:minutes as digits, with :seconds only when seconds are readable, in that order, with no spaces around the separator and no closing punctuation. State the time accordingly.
3:50
